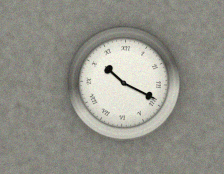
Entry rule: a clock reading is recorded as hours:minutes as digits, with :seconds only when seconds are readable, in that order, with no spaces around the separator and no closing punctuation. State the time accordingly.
10:19
